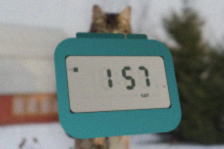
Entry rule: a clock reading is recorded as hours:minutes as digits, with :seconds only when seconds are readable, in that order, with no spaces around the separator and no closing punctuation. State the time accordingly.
1:57
